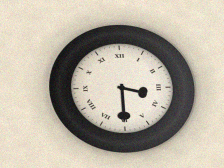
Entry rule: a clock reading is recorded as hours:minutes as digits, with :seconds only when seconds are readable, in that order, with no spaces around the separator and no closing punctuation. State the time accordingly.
3:30
